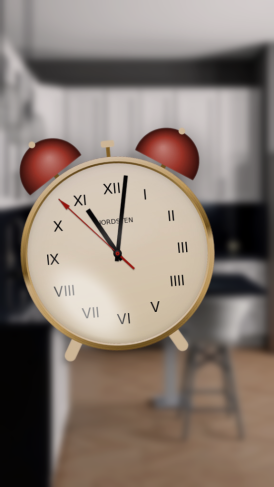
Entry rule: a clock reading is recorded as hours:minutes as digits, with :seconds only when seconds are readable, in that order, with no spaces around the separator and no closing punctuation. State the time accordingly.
11:01:53
